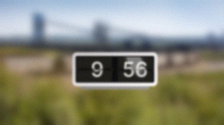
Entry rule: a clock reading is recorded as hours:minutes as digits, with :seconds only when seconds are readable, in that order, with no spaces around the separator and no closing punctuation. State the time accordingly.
9:56
